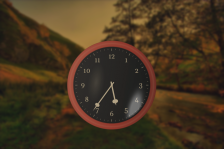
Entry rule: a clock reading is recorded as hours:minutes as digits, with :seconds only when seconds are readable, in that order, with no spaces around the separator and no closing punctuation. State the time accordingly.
5:36
